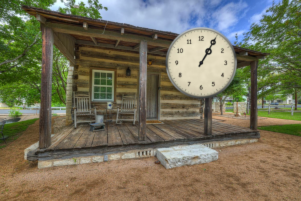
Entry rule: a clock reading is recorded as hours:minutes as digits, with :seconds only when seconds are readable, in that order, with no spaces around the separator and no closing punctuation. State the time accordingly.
1:05
